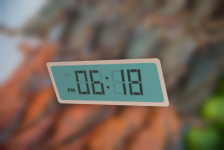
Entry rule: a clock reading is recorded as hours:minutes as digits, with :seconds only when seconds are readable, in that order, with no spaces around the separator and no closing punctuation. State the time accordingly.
6:18
